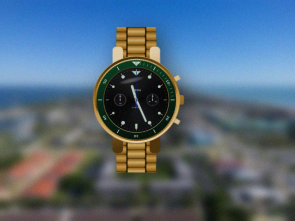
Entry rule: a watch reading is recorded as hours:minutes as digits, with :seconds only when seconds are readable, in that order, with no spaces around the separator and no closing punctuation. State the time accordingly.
11:26
